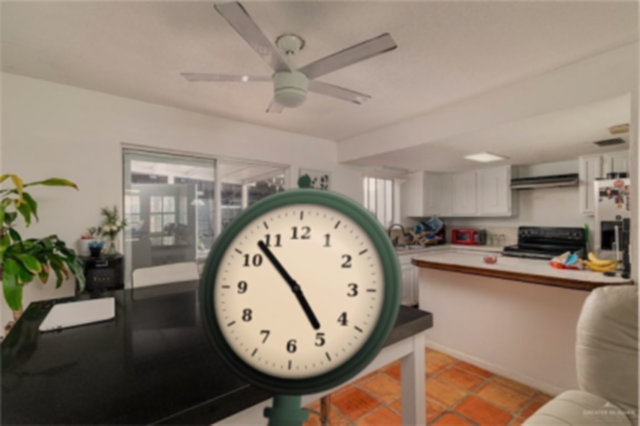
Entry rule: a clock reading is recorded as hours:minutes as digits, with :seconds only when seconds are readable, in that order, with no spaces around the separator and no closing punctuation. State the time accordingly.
4:53
